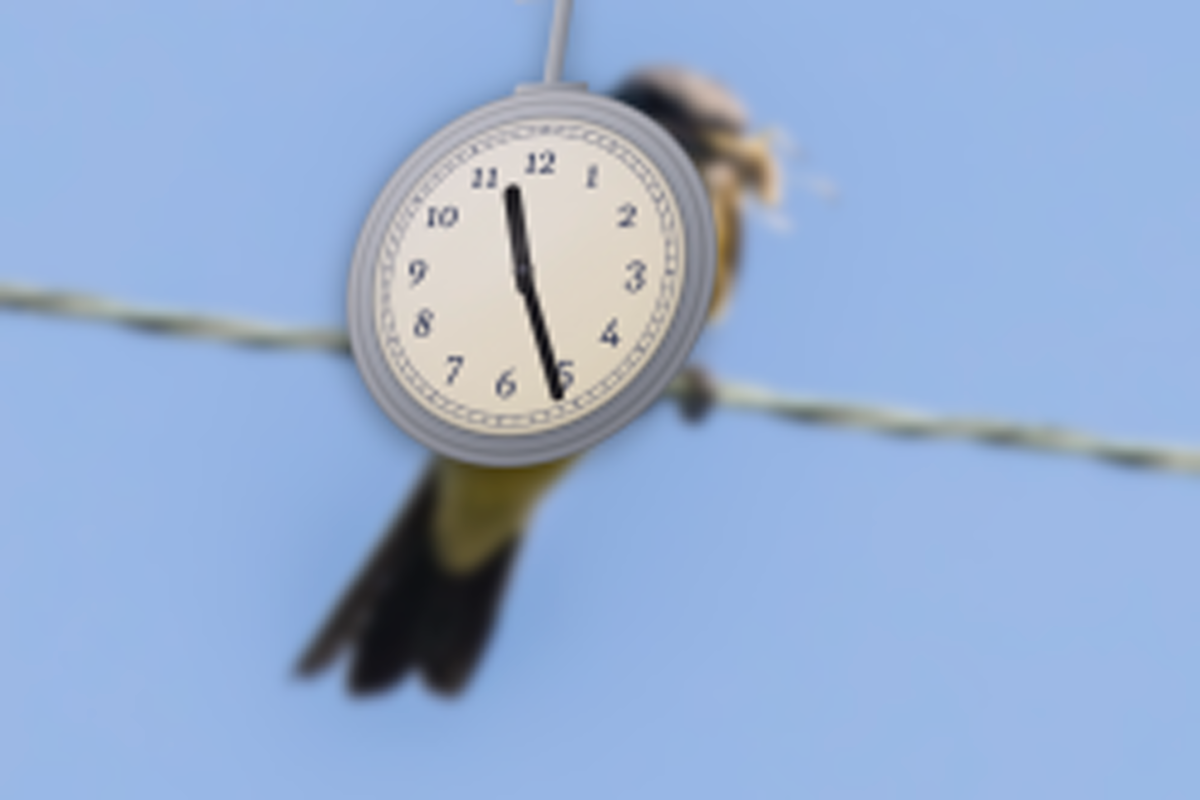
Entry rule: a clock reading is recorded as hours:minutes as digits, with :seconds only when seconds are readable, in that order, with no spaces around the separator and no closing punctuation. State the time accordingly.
11:26
